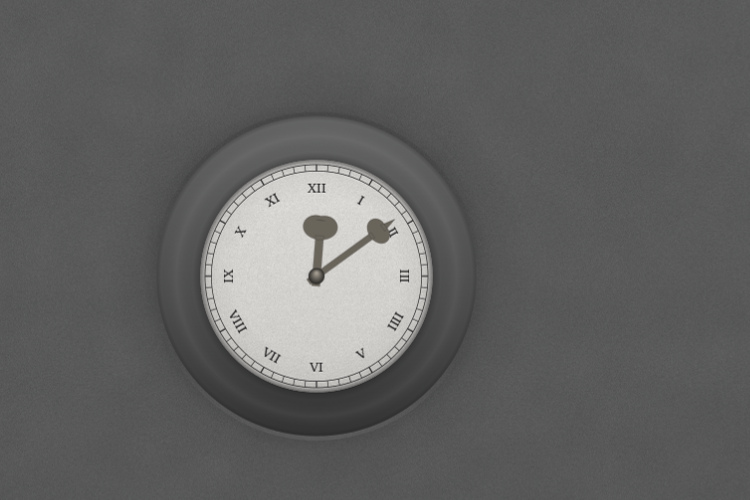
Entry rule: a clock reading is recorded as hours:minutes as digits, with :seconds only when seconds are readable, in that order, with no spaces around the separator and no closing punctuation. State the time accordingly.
12:09
